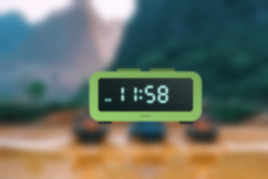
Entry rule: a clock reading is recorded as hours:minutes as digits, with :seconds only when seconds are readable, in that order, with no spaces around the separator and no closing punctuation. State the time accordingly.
11:58
